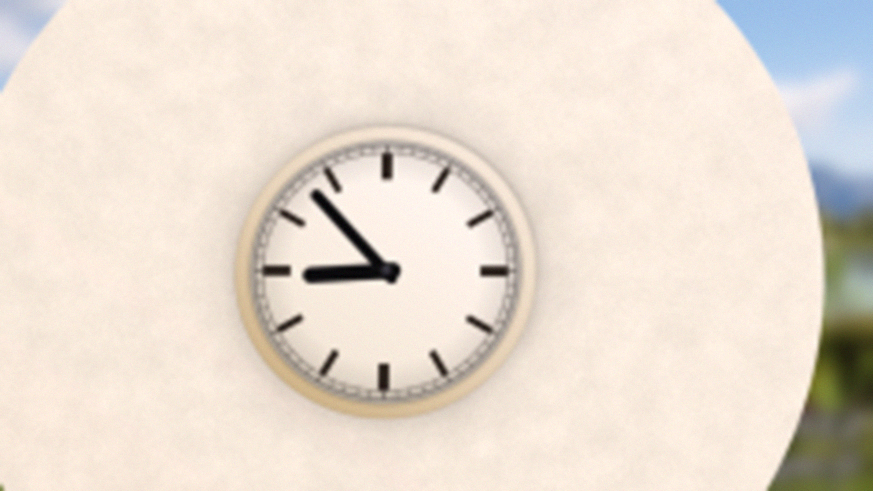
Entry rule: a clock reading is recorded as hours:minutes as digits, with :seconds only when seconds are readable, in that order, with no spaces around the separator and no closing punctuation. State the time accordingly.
8:53
